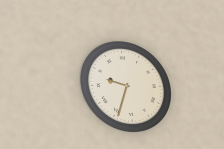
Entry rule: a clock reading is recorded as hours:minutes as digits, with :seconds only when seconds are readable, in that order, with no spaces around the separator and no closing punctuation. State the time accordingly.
9:34
